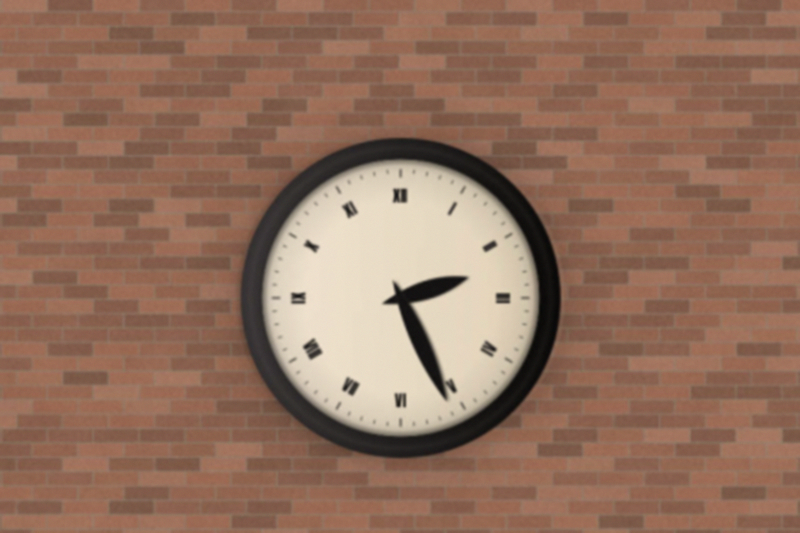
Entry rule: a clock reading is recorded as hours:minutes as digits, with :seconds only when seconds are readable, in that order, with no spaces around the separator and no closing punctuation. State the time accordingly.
2:26
